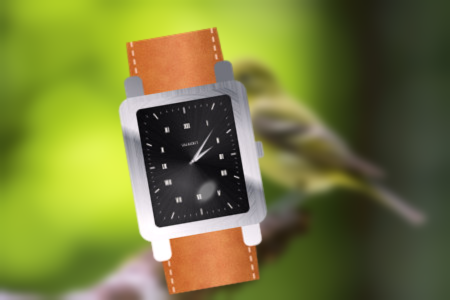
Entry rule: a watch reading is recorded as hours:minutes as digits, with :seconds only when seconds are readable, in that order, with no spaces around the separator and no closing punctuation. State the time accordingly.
2:07
